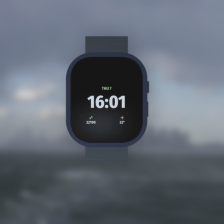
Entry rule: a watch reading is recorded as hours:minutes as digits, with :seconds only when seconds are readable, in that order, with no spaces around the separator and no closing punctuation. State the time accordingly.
16:01
